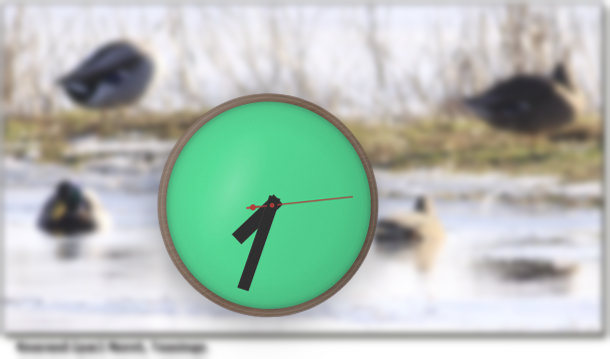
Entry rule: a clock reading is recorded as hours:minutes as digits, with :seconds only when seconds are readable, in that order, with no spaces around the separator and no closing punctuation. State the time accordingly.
7:33:14
